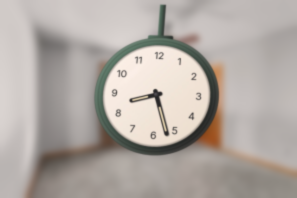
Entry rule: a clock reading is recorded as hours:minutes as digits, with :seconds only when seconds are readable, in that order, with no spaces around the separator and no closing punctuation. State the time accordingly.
8:27
